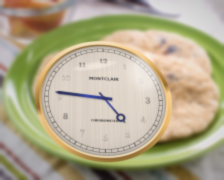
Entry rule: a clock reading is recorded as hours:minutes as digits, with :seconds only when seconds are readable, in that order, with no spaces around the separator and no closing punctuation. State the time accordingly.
4:46
